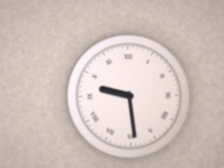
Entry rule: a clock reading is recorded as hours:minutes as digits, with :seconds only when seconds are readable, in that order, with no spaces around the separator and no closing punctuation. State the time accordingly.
9:29
